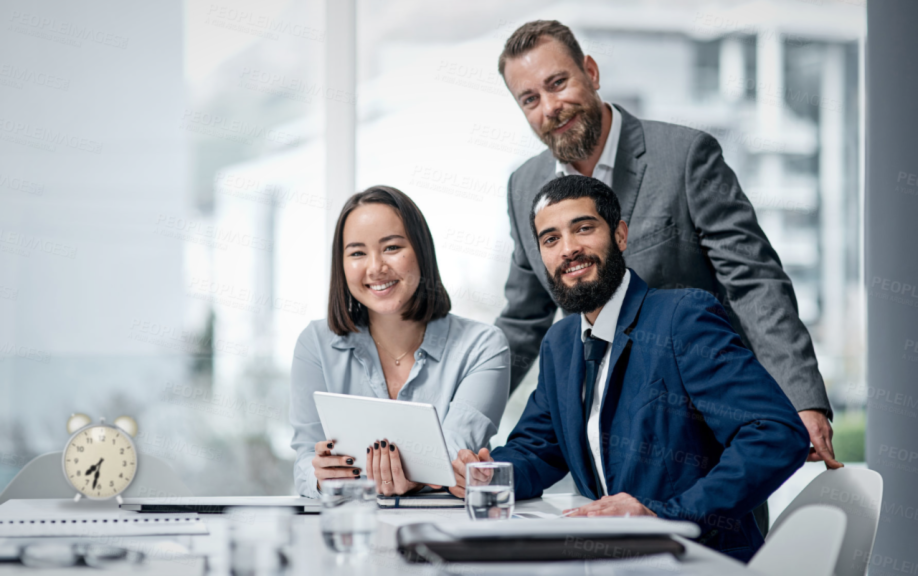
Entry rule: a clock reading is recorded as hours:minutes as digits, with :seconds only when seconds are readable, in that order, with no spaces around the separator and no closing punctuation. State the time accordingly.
7:32
